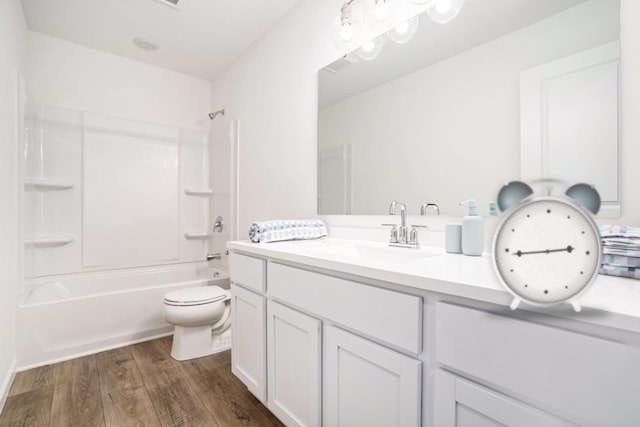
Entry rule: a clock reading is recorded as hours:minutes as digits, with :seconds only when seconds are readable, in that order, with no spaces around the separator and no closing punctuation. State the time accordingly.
2:44
